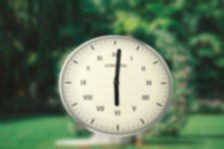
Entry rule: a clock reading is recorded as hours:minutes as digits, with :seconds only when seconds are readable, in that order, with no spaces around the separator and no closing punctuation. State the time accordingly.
6:01
